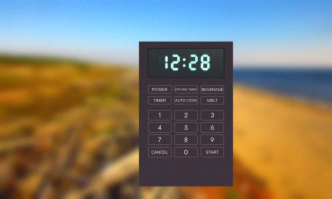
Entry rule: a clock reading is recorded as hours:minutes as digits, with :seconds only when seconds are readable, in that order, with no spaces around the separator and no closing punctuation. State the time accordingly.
12:28
